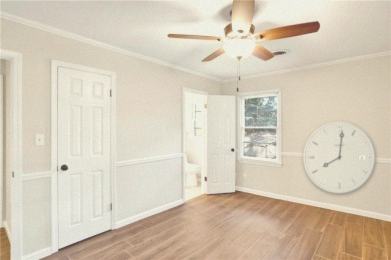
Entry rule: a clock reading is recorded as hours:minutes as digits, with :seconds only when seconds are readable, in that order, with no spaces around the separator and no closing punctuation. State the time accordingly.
8:01
